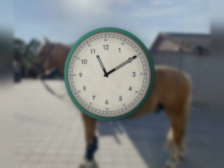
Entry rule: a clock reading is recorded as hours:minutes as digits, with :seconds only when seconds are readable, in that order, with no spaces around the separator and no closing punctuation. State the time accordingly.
11:10
